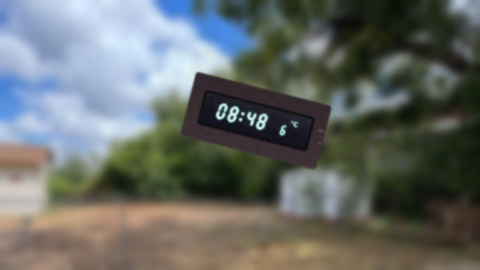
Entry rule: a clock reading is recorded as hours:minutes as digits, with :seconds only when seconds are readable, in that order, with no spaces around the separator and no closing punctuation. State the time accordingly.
8:48
